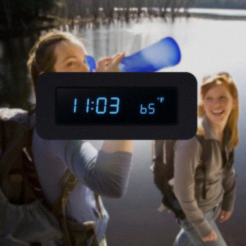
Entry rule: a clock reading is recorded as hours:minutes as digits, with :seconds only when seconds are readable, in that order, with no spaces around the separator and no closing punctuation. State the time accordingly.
11:03
